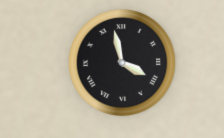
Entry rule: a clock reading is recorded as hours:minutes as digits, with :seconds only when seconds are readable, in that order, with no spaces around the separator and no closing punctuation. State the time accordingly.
3:58
